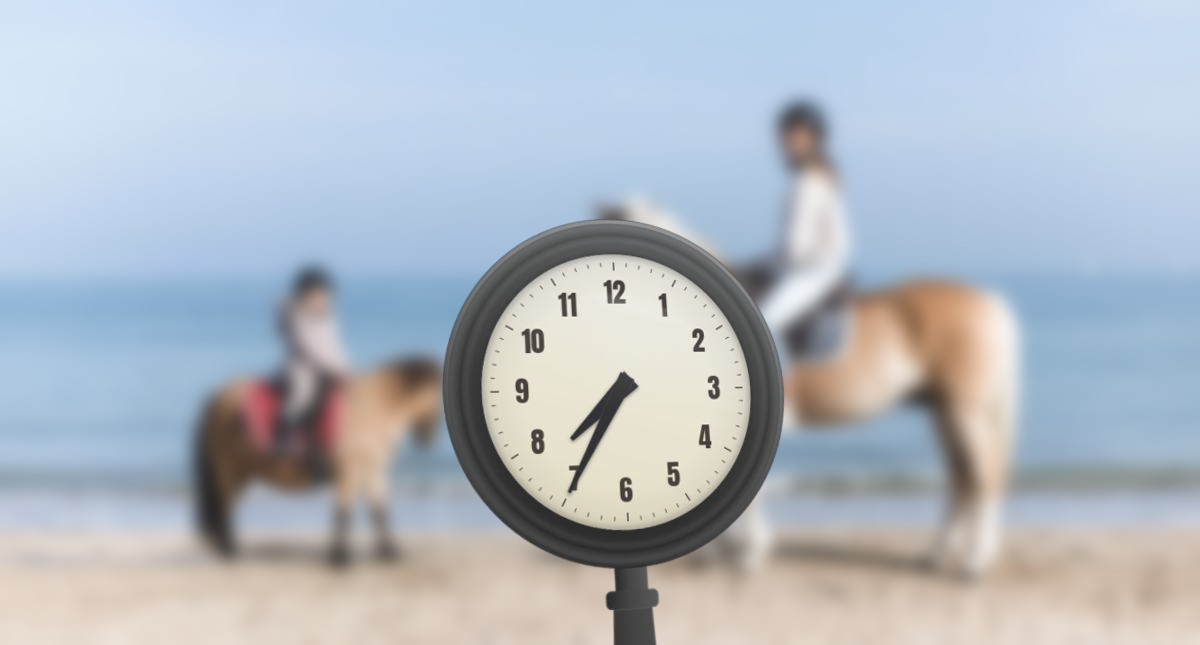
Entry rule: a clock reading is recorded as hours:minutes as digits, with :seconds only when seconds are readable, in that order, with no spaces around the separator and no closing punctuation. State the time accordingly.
7:35
